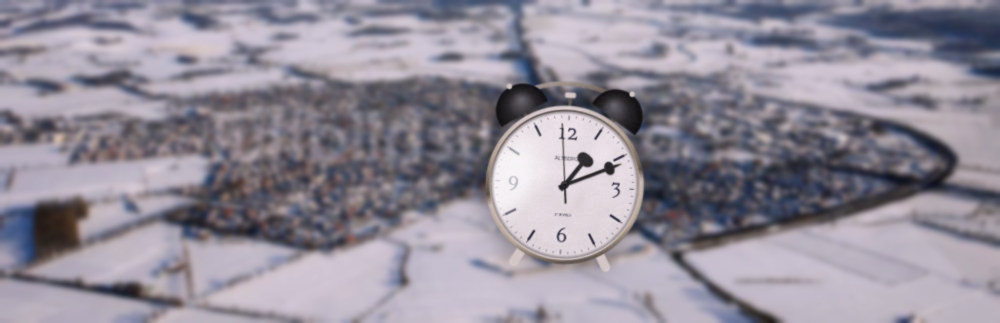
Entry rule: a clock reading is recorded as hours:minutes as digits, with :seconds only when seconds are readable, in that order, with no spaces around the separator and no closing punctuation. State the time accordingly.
1:10:59
